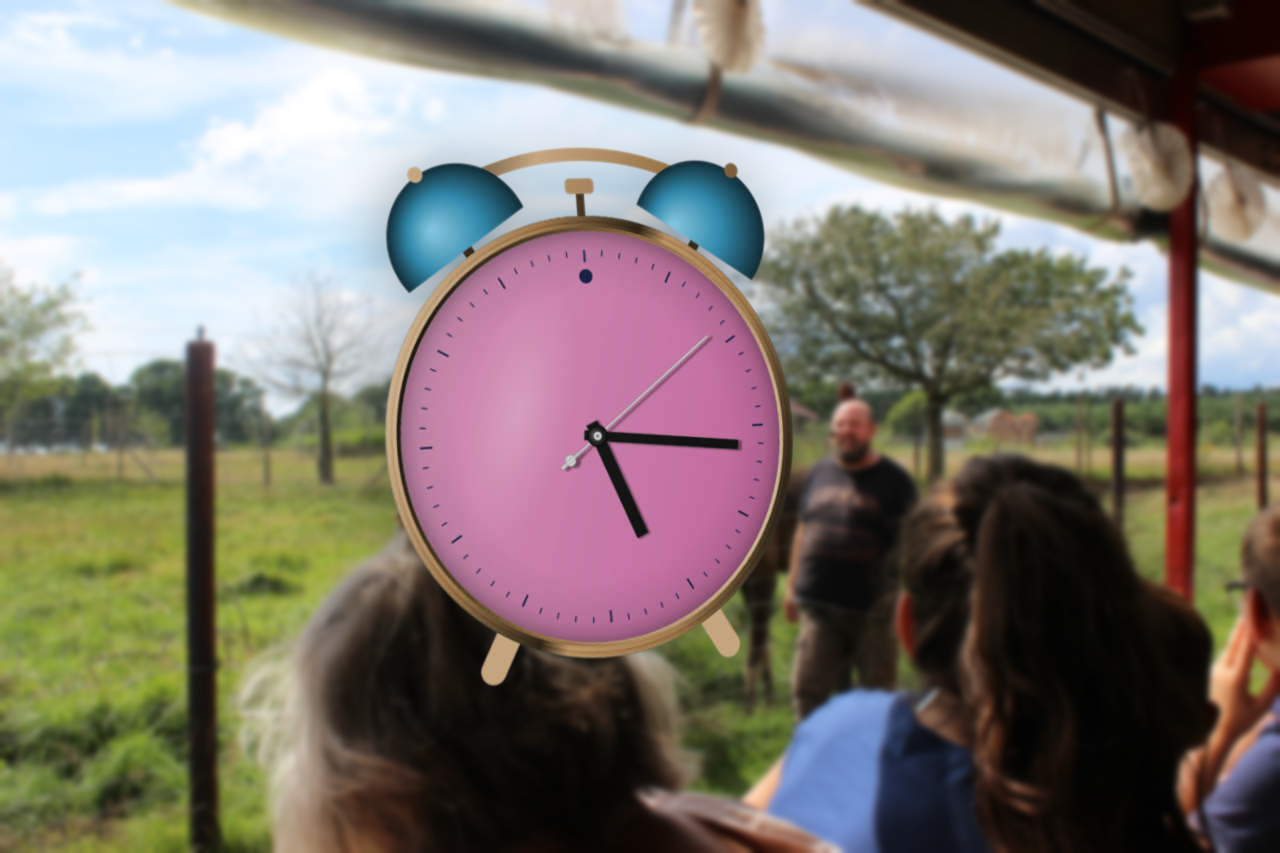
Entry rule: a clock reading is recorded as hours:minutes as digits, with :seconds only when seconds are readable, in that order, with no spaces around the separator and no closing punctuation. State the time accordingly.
5:16:09
